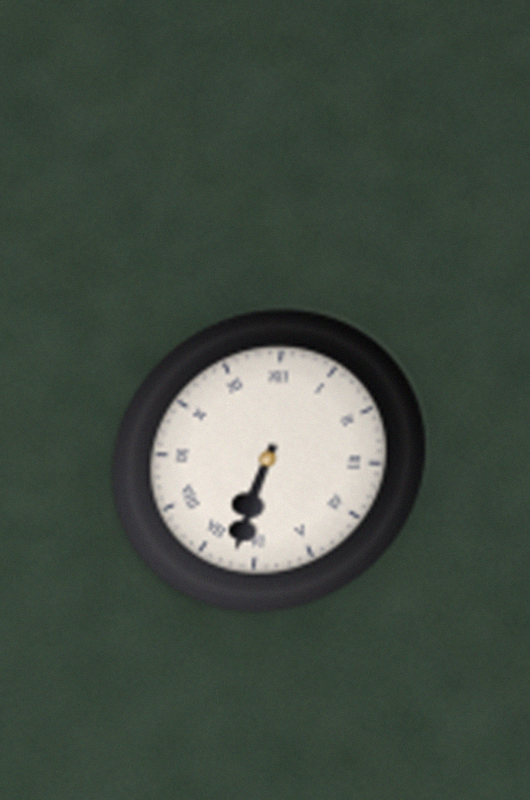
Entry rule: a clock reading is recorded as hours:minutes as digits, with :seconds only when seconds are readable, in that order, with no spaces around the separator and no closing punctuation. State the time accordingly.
6:32
